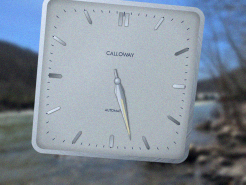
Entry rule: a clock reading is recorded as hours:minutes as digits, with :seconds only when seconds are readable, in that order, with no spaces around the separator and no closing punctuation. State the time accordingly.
5:27
